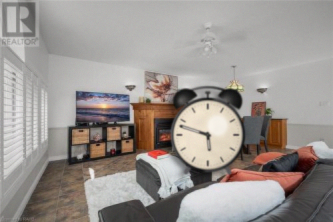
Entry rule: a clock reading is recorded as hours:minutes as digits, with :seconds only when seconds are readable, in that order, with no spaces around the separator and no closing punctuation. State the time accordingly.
5:48
